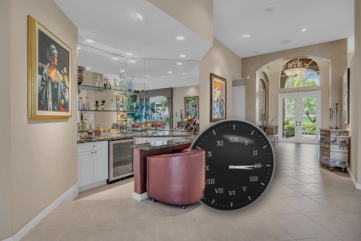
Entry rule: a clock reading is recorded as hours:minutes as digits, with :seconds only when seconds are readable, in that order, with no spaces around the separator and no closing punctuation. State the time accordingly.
3:15
